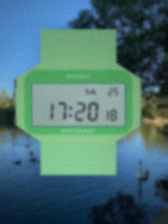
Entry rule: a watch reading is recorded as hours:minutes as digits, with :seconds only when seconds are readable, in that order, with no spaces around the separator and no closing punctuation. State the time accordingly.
17:20:18
